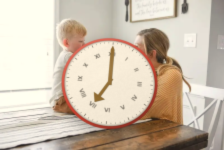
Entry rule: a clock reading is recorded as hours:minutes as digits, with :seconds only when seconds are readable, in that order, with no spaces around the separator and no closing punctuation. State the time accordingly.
7:00
